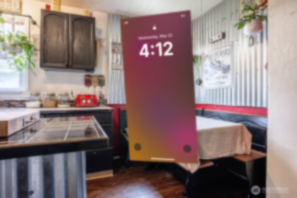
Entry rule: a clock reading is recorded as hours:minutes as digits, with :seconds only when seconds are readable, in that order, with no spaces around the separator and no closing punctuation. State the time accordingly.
4:12
